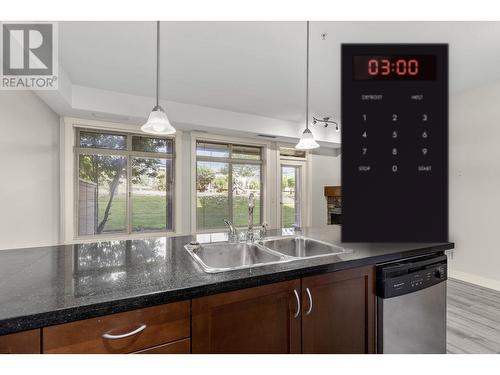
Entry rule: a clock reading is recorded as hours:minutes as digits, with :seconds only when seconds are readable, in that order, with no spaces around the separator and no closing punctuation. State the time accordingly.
3:00
